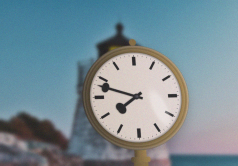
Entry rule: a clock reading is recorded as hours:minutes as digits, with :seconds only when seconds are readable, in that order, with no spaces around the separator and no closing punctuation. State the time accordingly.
7:48
